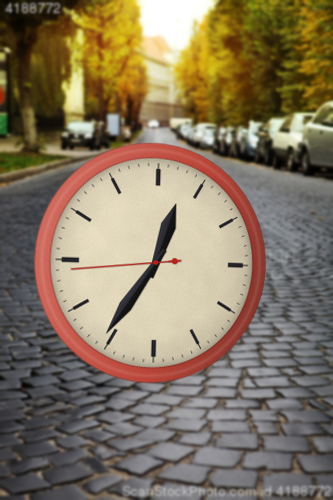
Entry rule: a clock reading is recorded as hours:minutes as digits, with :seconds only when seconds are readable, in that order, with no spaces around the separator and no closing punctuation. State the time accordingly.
12:35:44
